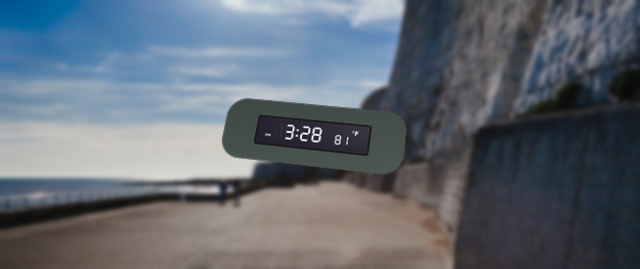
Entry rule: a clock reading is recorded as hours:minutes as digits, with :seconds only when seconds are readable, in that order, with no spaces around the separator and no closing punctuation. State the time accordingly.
3:28
